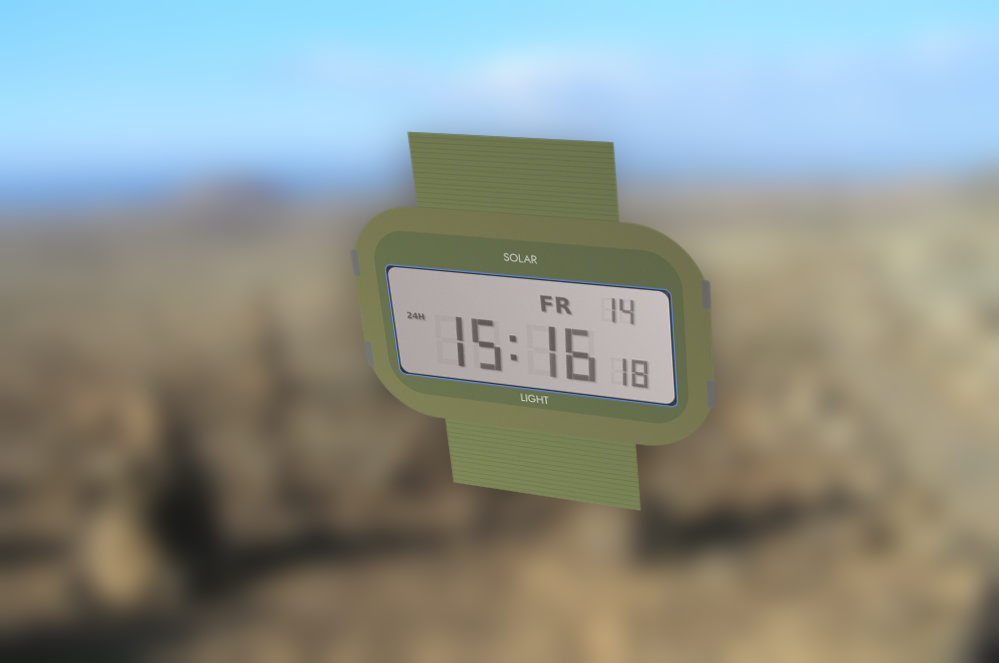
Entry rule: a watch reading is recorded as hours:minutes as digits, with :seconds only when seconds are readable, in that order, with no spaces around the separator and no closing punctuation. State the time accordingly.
15:16:18
